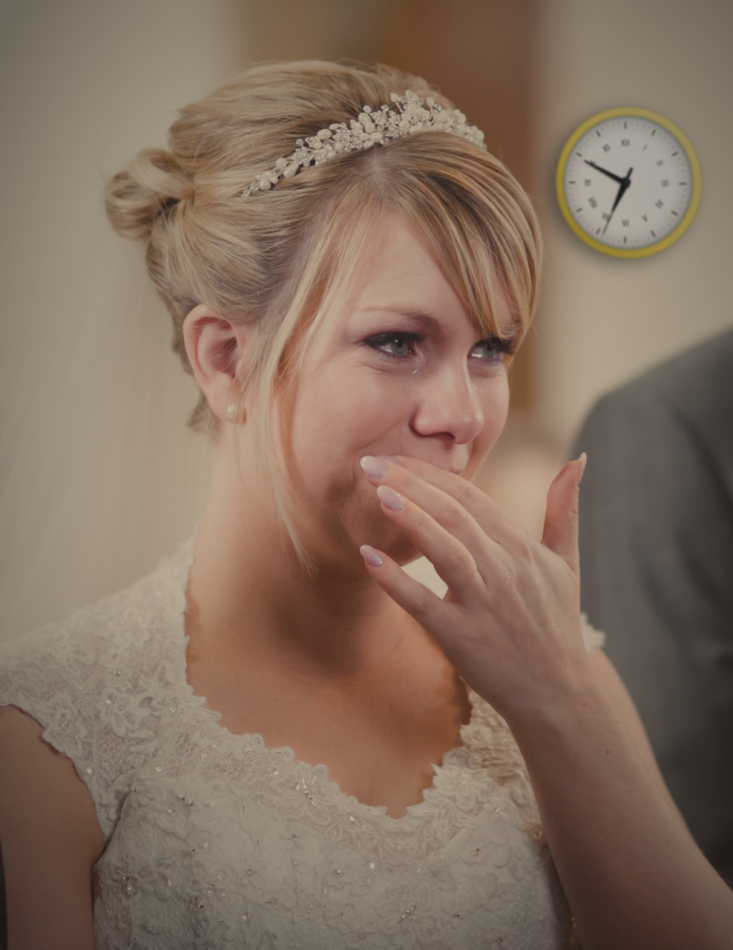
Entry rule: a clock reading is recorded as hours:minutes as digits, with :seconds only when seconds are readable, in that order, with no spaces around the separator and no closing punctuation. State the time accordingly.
6:49:34
